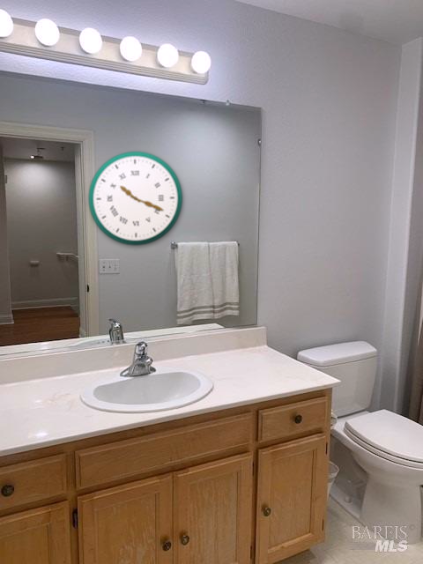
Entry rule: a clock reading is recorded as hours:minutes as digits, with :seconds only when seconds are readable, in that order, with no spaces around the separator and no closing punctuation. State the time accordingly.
10:19
